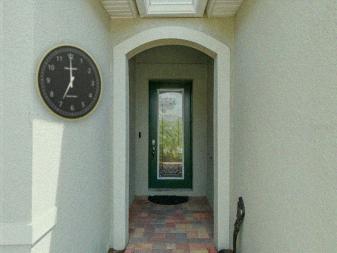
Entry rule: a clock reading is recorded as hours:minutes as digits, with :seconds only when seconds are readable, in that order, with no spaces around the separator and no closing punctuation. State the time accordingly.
7:00
